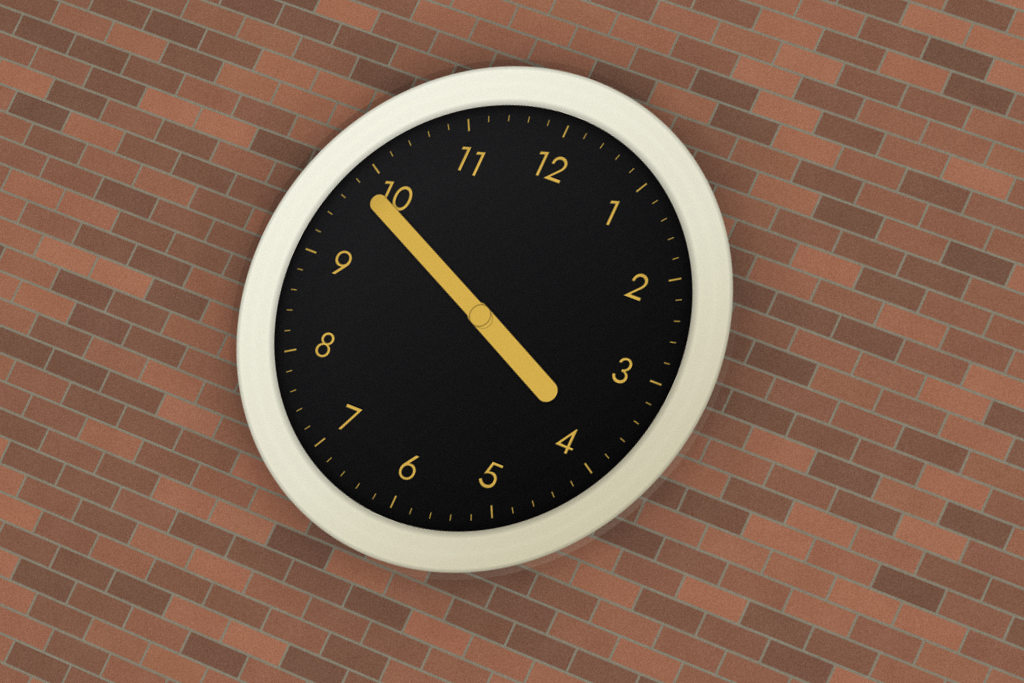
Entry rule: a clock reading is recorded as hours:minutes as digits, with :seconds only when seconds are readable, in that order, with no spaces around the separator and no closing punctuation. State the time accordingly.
3:49
